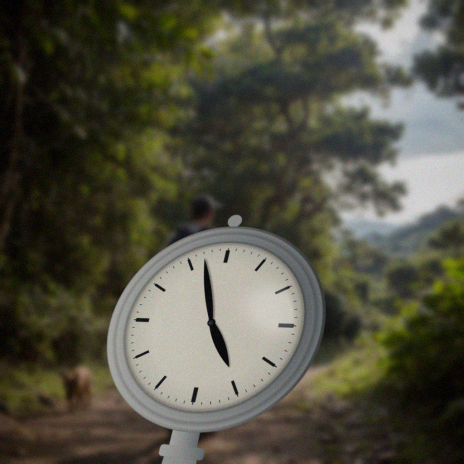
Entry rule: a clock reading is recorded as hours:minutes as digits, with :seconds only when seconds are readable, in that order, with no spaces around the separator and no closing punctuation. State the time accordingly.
4:57
